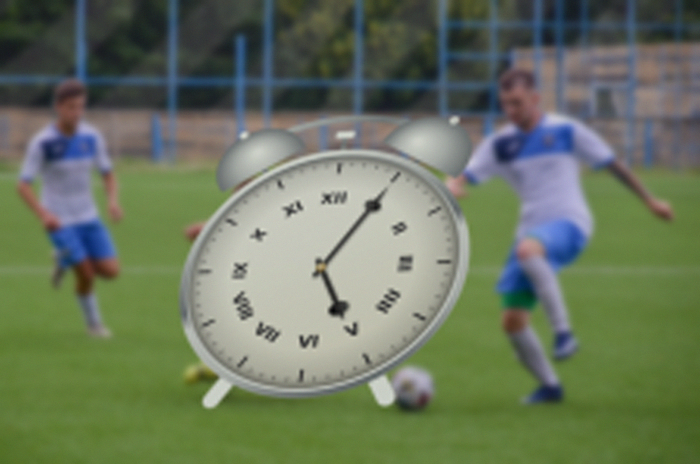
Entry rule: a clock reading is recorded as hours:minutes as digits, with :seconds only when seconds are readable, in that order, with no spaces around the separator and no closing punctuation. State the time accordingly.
5:05
